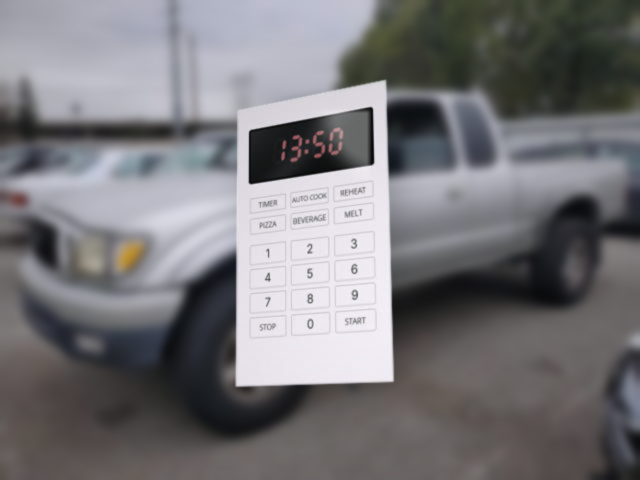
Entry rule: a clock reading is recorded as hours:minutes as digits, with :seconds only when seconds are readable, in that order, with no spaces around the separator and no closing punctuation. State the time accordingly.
13:50
